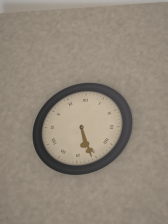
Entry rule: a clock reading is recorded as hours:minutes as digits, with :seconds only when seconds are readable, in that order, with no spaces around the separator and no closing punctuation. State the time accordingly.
5:26
